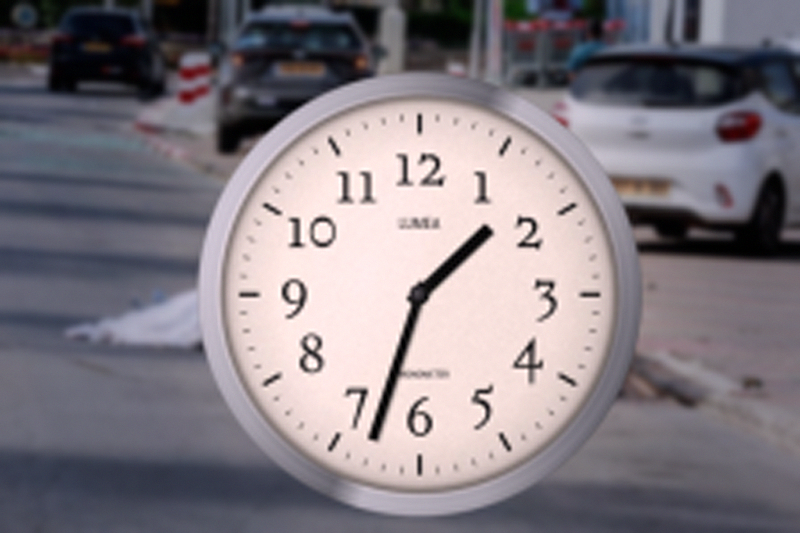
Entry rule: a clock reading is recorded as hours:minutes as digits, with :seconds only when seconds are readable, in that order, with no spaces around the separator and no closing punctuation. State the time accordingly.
1:33
